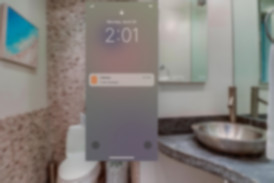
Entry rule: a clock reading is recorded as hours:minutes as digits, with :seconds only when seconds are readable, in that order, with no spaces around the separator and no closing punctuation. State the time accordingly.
2:01
